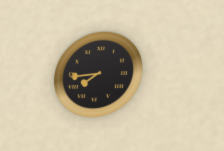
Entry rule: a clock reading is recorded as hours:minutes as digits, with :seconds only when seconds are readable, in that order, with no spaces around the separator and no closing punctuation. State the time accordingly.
7:44
